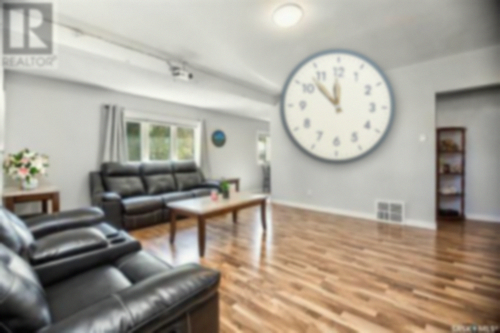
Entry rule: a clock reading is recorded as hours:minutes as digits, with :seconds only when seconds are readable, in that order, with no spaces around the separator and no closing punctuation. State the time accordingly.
11:53
